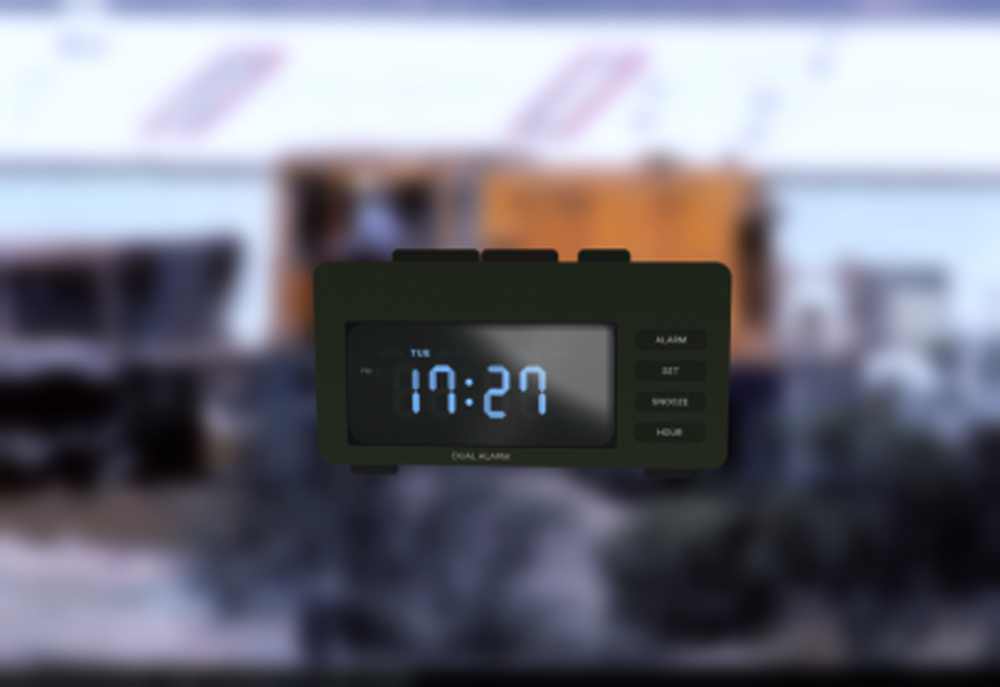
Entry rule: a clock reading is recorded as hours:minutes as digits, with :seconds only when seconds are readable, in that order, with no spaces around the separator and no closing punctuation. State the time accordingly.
17:27
